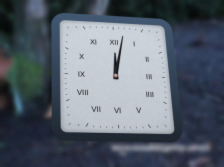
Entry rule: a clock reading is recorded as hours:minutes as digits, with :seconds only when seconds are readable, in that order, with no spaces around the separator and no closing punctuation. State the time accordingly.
12:02
